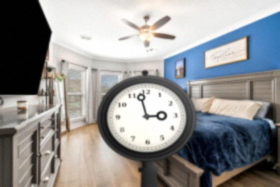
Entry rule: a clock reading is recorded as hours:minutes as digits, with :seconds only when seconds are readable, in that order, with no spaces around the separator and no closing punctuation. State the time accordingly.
2:58
